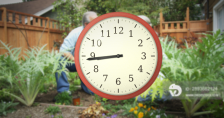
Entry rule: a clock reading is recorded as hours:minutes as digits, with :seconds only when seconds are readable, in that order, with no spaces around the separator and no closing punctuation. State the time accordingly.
8:44
